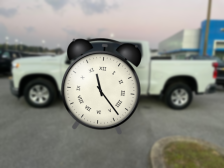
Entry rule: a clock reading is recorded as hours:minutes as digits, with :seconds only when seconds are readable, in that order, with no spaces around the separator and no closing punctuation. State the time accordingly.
11:23
